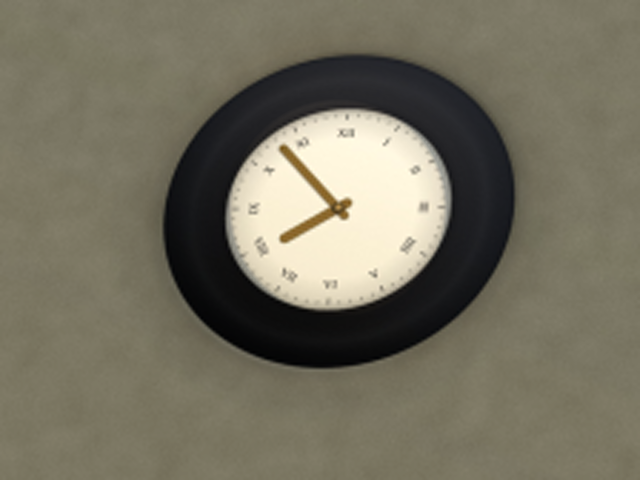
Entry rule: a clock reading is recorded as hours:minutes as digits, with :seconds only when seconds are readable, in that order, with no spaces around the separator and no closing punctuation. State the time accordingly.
7:53
